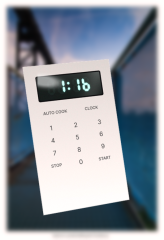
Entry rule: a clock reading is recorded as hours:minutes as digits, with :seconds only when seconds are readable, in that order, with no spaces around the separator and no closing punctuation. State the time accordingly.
1:16
